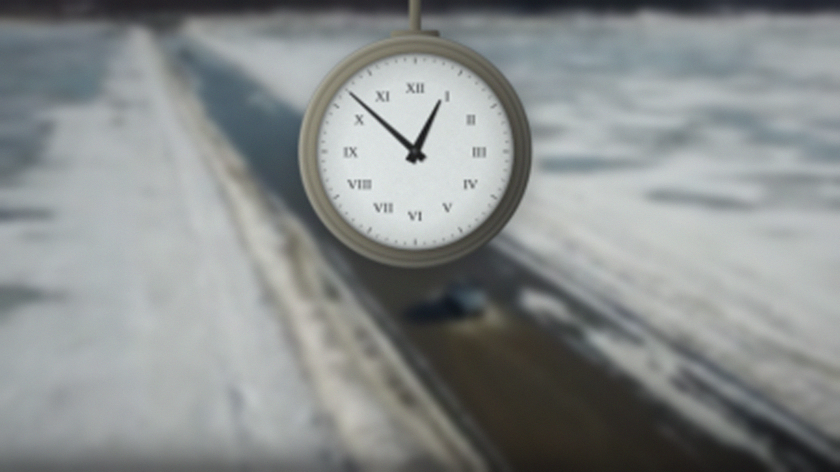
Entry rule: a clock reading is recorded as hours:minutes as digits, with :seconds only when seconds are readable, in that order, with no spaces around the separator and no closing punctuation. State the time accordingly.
12:52
